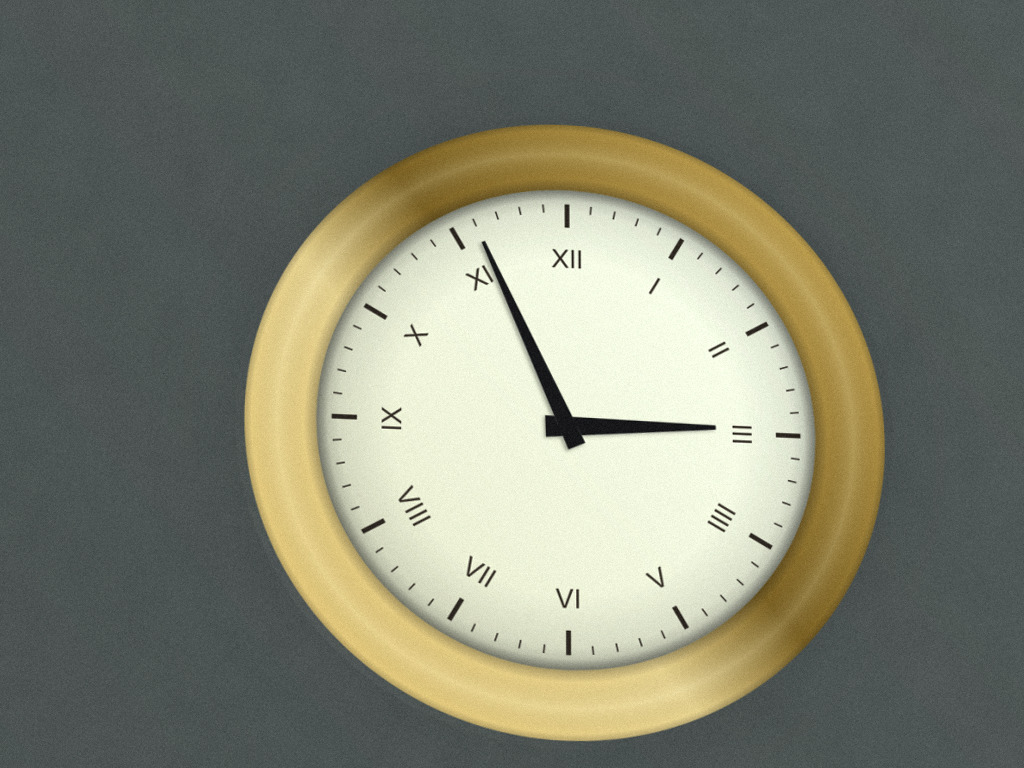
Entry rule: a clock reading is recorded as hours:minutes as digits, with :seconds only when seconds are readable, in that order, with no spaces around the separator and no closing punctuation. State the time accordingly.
2:56
